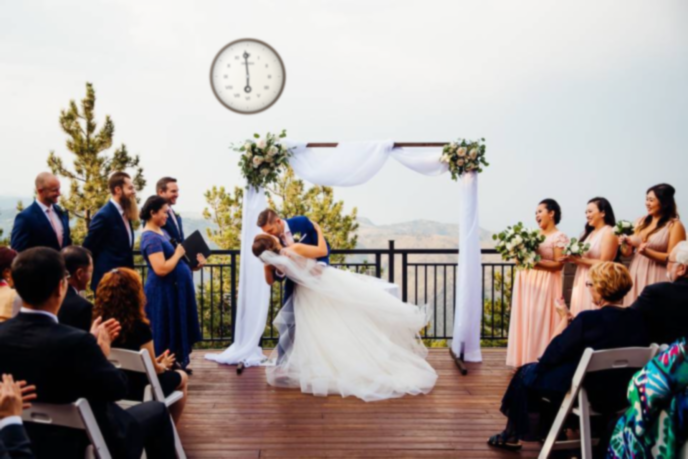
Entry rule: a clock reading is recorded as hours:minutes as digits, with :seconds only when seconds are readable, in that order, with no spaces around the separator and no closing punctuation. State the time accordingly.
5:59
